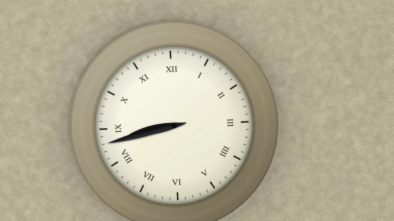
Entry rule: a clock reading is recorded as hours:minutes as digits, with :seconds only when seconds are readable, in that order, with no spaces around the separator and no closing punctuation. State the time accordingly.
8:43
